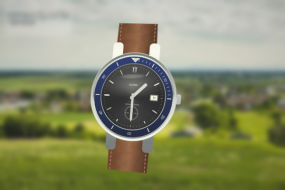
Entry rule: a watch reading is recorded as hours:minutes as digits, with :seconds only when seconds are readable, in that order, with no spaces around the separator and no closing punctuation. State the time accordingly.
1:30
